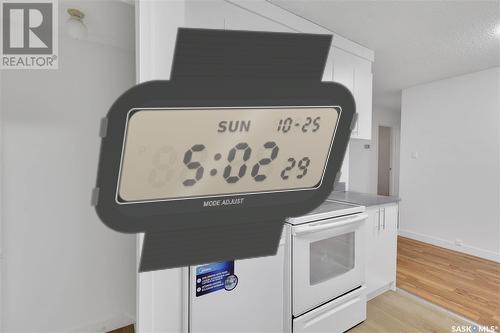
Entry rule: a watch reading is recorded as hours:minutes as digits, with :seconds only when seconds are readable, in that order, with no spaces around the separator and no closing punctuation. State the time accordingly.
5:02:29
